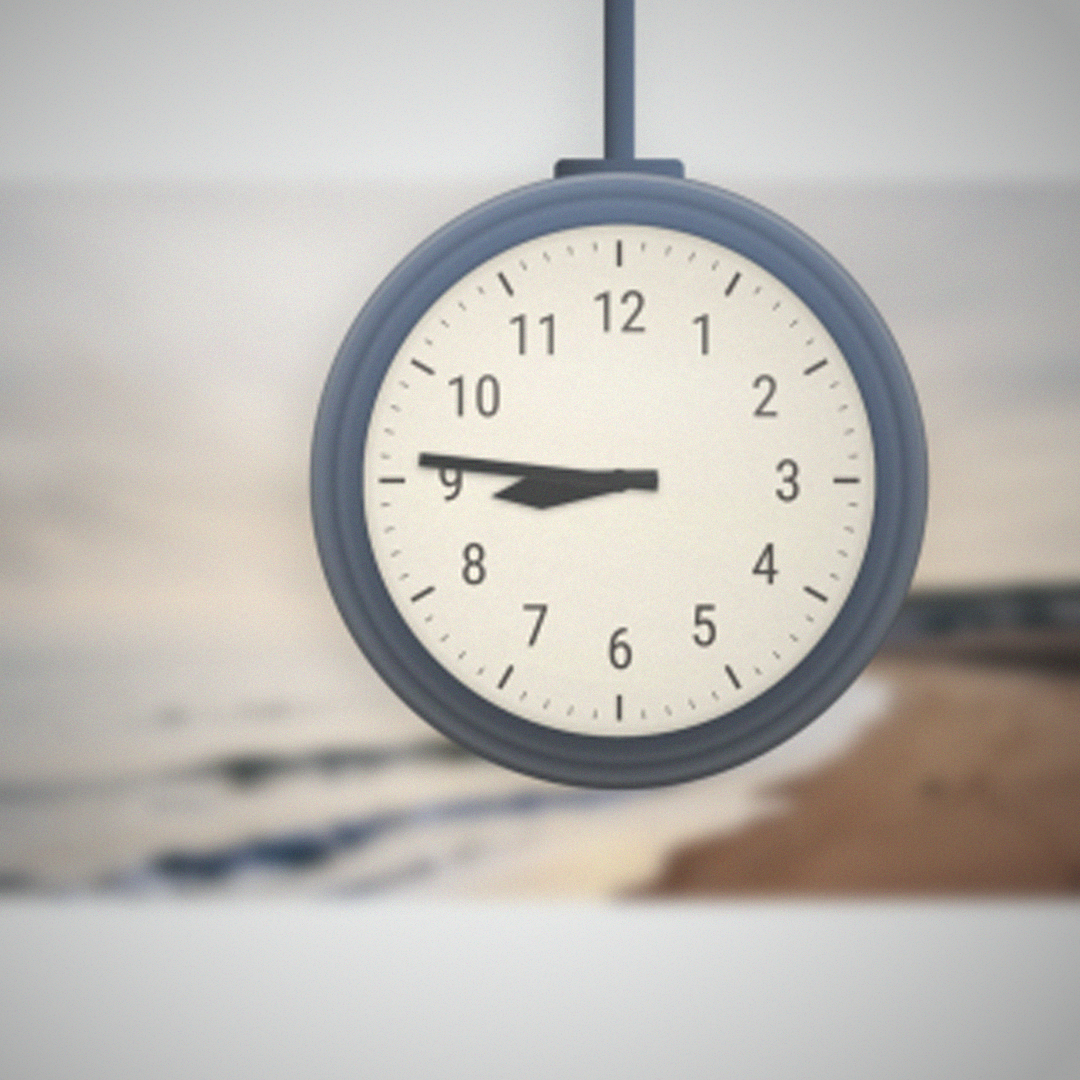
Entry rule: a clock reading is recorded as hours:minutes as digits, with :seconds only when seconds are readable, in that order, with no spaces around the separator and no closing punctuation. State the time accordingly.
8:46
